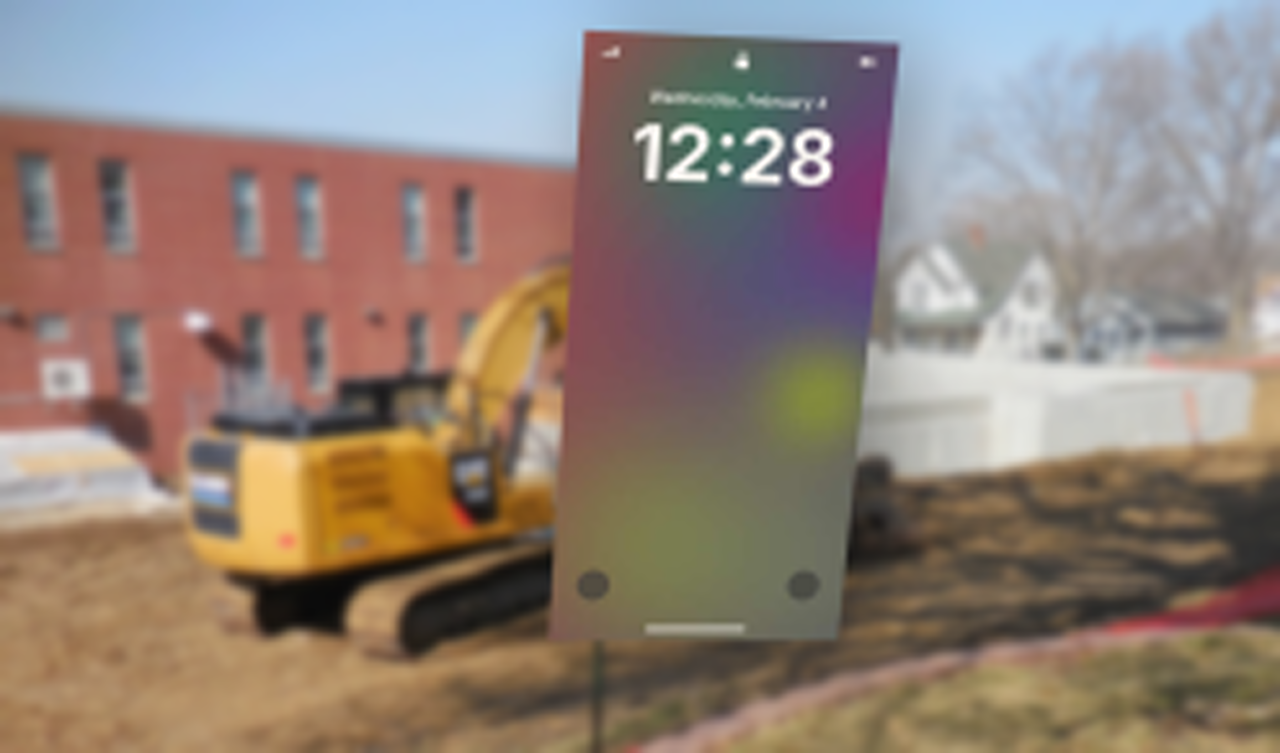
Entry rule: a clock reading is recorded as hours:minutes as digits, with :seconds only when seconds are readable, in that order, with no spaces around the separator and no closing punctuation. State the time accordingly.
12:28
